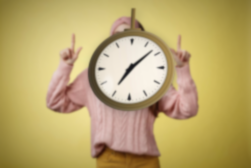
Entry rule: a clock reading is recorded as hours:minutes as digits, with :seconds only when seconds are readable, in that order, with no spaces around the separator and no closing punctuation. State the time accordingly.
7:08
